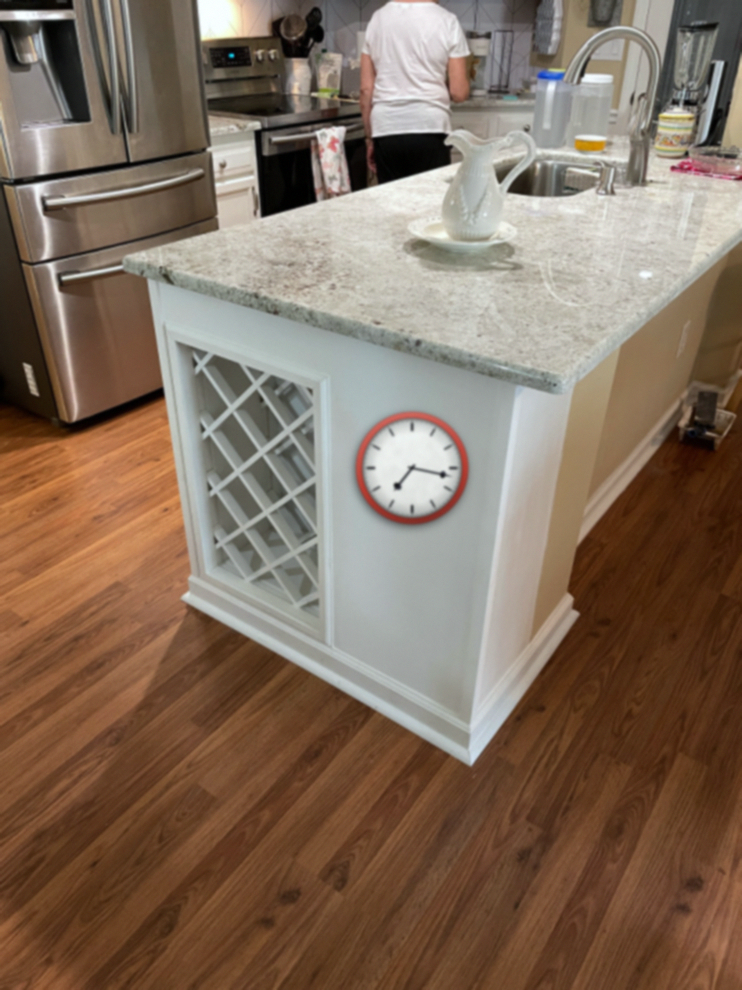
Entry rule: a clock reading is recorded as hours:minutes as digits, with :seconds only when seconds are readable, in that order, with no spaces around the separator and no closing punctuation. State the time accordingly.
7:17
